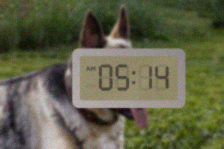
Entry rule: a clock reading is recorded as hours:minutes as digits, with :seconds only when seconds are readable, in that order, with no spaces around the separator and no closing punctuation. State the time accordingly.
5:14
